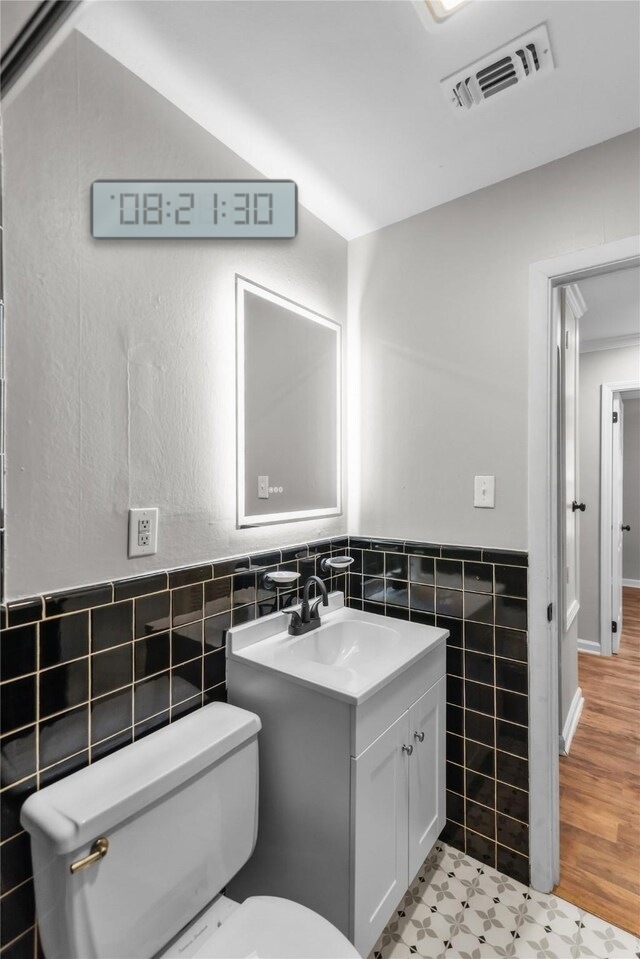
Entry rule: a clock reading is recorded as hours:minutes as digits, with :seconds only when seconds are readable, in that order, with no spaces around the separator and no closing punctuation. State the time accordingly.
8:21:30
